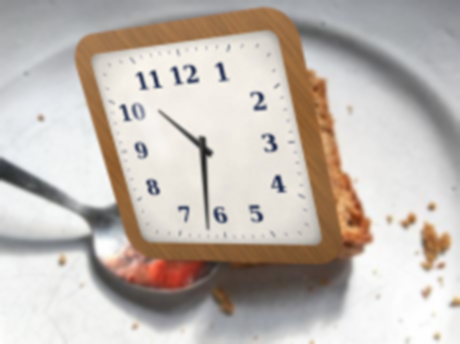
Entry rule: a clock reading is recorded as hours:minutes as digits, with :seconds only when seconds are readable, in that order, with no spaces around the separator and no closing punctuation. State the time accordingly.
10:32
